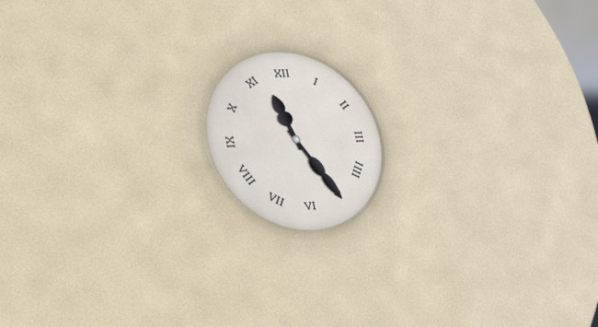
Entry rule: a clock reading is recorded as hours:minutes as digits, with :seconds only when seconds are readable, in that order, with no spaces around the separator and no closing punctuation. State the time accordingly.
11:25
